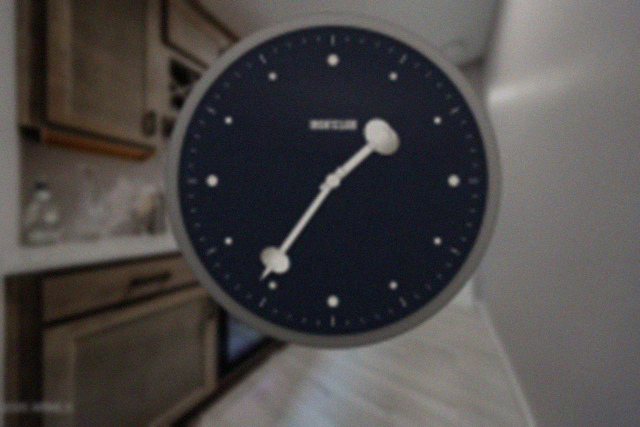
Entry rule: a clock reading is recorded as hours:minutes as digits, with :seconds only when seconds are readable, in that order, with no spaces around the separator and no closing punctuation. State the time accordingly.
1:36
